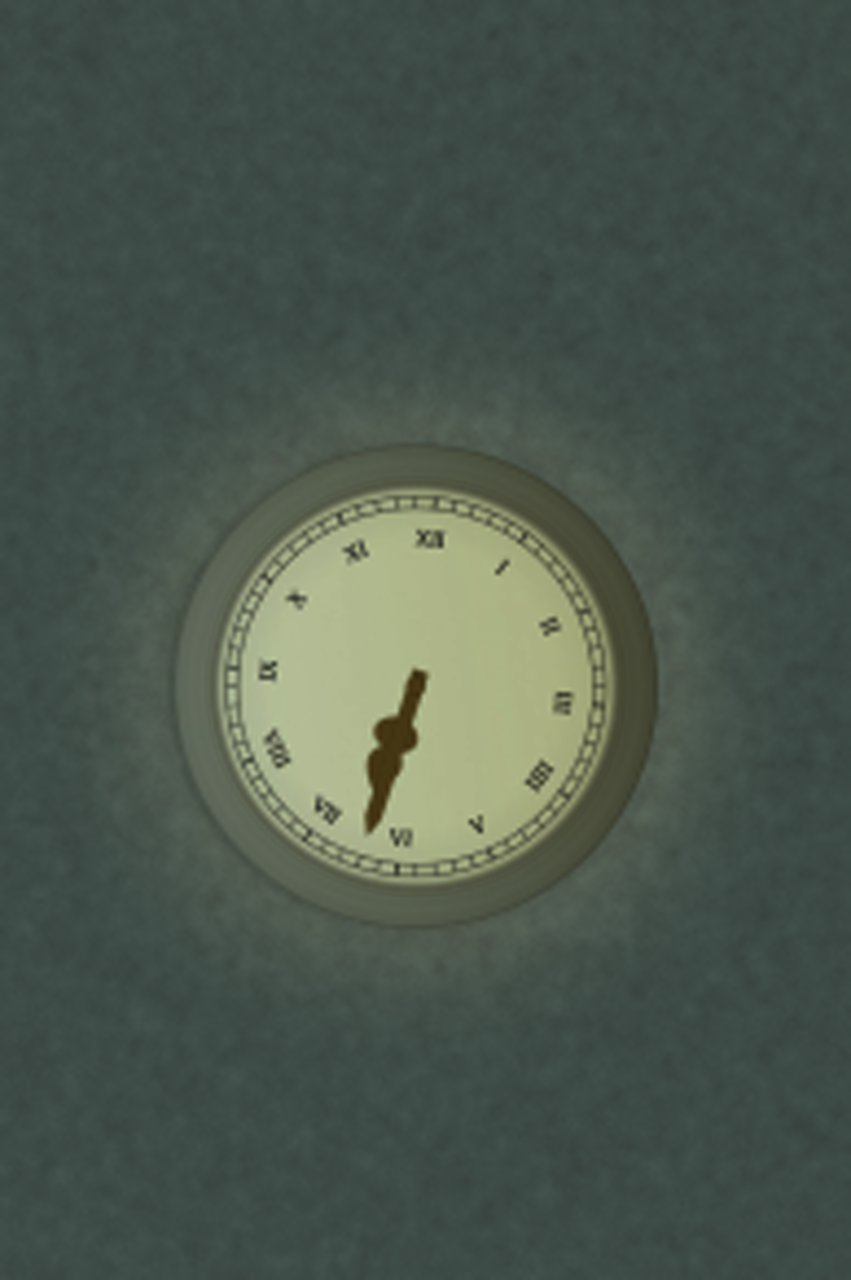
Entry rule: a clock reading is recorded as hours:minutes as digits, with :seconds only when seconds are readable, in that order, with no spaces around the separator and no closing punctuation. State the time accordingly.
6:32
